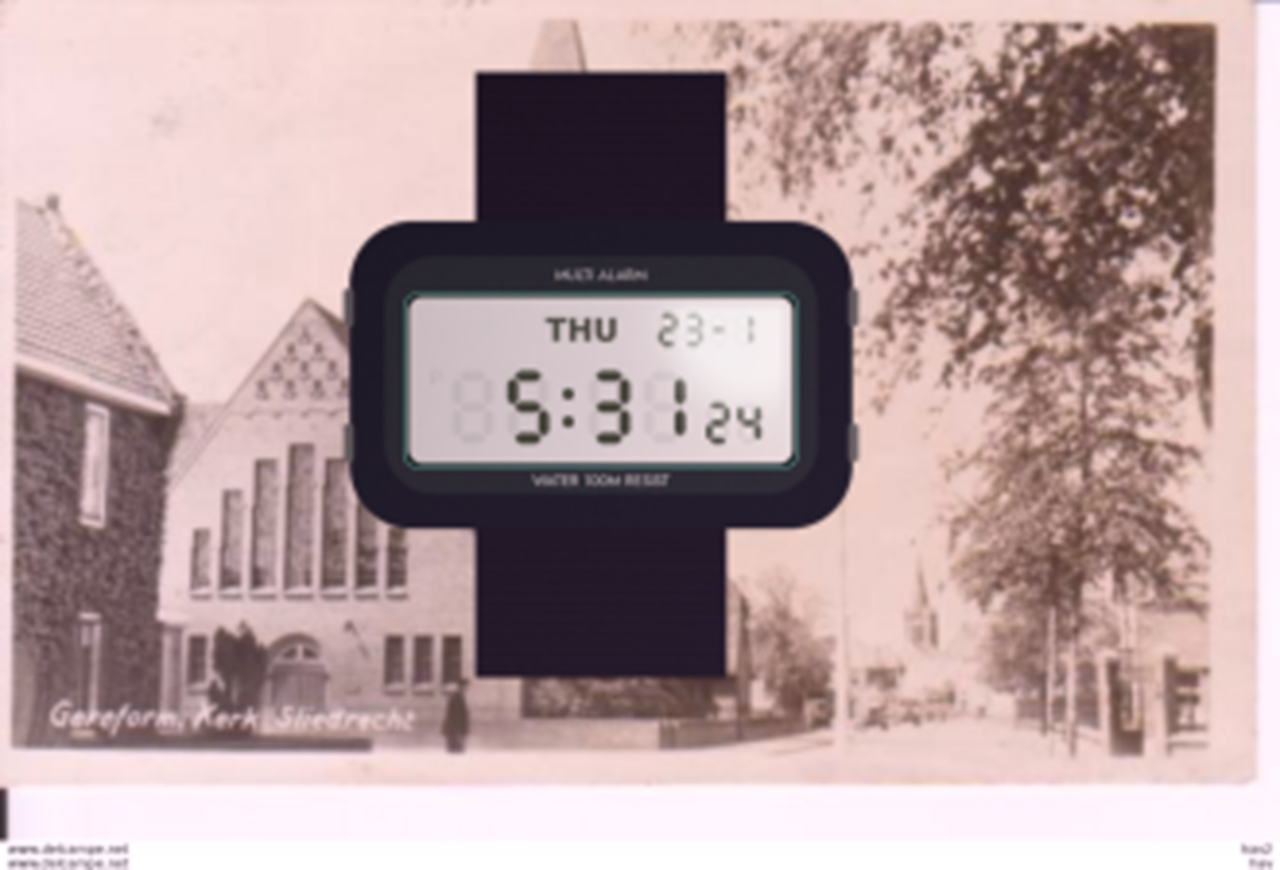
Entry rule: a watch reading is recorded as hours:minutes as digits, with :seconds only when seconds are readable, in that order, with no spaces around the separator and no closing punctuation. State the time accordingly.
5:31:24
